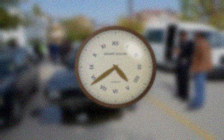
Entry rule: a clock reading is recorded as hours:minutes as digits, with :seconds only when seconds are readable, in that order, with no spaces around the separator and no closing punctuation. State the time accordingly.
4:39
